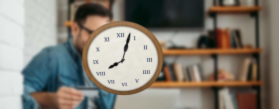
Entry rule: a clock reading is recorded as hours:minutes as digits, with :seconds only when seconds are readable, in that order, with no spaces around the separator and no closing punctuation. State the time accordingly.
8:03
